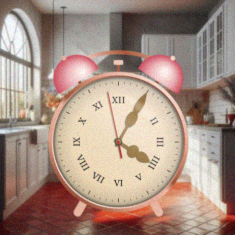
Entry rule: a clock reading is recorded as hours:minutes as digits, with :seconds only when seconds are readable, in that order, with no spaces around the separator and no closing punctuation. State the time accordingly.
4:04:58
